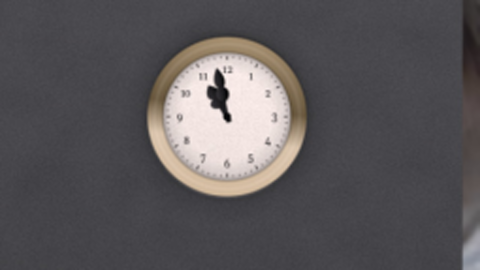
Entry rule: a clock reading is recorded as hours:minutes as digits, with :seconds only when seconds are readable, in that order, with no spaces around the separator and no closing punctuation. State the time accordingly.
10:58
